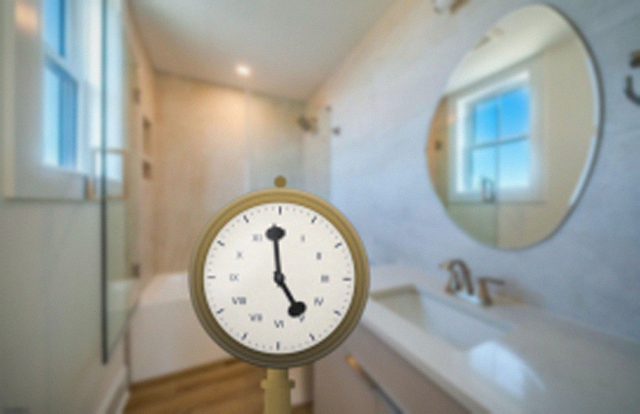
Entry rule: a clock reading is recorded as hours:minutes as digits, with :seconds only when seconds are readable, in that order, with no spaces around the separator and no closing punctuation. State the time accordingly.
4:59
